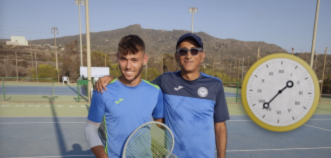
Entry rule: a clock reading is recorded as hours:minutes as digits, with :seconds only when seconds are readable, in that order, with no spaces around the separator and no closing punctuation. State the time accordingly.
1:37
